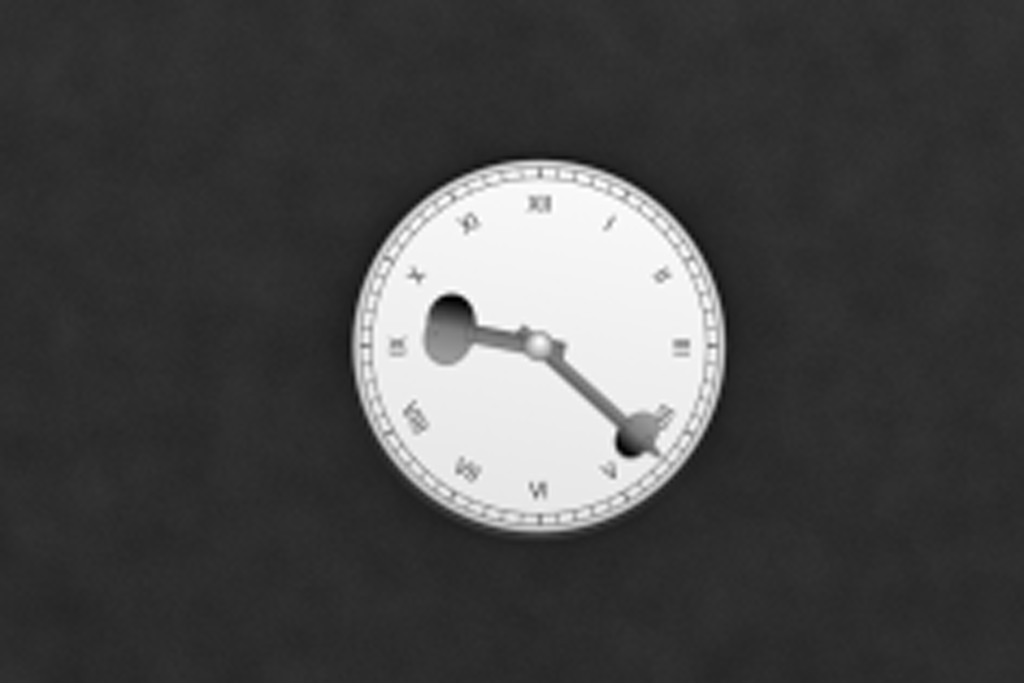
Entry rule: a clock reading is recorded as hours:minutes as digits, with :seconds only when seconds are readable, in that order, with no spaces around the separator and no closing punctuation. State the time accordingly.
9:22
